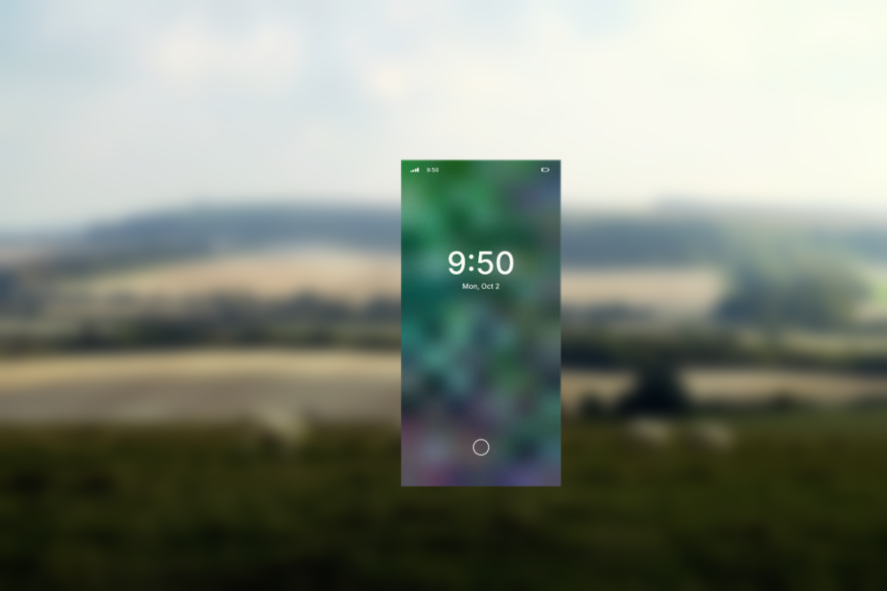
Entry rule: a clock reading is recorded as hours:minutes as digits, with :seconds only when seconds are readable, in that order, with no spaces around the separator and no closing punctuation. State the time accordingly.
9:50
